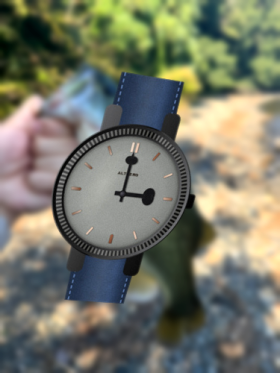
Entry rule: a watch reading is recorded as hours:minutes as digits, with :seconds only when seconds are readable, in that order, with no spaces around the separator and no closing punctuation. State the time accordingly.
3:00
